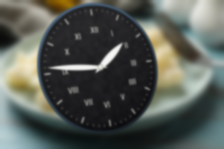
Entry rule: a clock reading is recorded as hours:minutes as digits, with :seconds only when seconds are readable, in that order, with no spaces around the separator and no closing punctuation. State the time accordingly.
1:46
